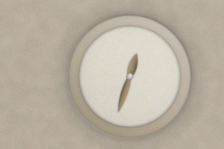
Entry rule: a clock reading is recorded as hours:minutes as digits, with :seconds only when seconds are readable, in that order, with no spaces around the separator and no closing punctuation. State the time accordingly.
12:33
